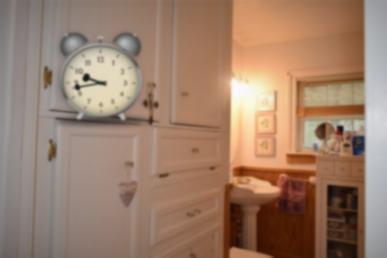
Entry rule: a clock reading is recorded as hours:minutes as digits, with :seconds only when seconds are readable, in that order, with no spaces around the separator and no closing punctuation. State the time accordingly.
9:43
